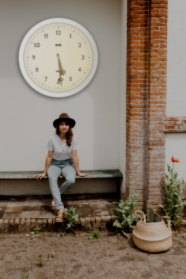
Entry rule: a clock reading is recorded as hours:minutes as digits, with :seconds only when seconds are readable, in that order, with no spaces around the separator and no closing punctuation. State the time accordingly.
5:29
